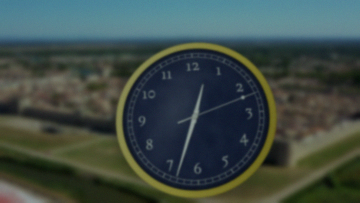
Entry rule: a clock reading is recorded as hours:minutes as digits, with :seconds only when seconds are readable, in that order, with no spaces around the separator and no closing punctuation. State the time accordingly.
12:33:12
